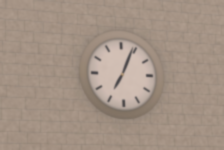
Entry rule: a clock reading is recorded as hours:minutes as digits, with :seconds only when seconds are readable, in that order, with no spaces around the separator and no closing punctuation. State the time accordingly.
7:04
